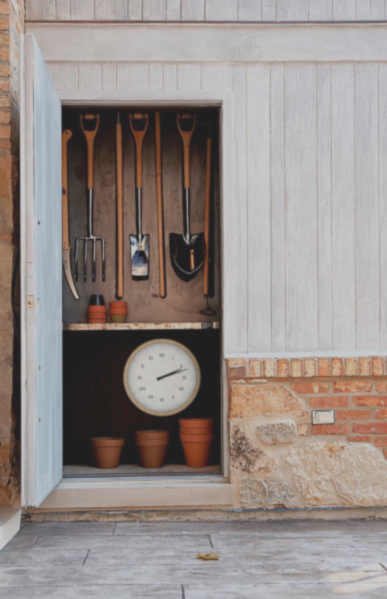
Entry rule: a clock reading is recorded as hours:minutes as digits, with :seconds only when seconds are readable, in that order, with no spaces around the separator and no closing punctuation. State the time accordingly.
2:12
